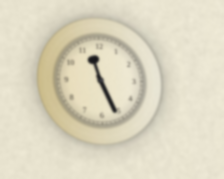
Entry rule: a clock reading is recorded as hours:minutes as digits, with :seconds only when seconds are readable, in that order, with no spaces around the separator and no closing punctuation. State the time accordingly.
11:26
